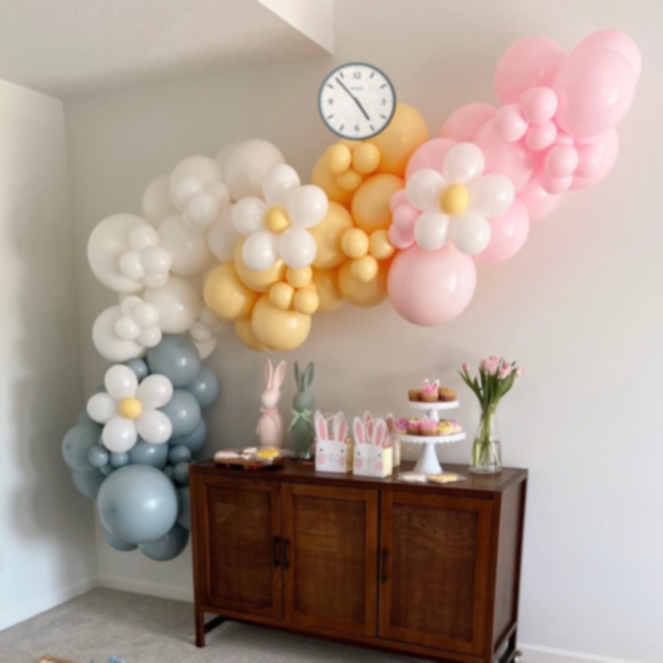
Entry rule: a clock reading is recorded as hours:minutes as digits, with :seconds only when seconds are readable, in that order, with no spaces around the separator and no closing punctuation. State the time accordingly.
4:53
